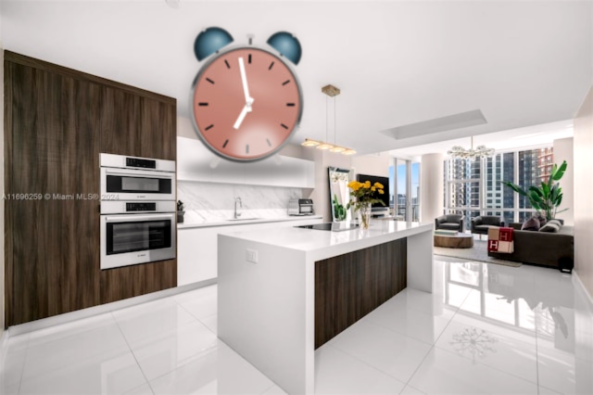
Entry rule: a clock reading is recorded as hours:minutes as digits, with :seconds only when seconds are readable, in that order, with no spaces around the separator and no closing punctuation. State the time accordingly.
6:58
